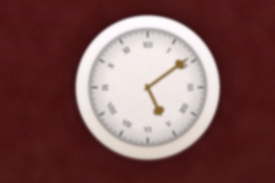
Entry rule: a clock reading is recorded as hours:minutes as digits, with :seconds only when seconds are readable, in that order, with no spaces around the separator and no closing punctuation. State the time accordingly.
5:09
